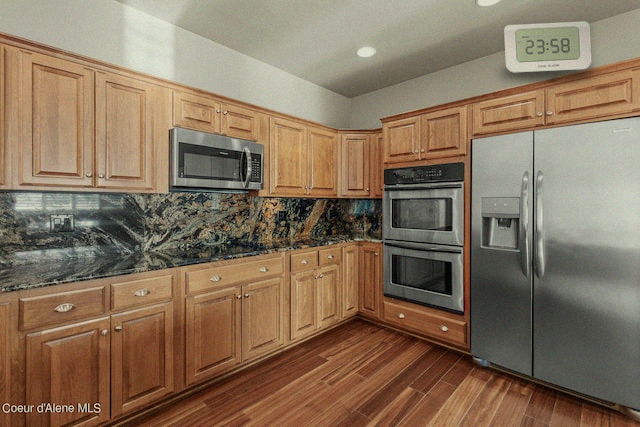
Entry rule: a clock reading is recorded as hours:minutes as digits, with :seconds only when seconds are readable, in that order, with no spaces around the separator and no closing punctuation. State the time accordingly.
23:58
